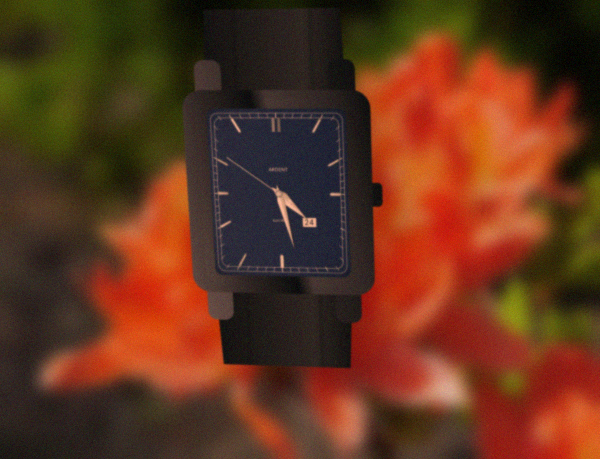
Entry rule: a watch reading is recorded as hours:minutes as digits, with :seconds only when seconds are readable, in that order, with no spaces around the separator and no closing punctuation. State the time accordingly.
4:27:51
